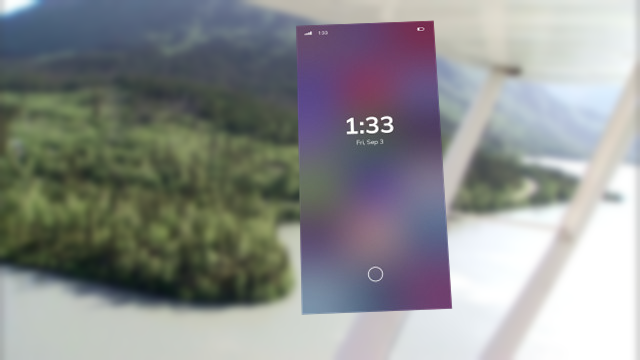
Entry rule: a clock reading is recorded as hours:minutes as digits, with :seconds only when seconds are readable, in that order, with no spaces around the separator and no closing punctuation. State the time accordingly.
1:33
